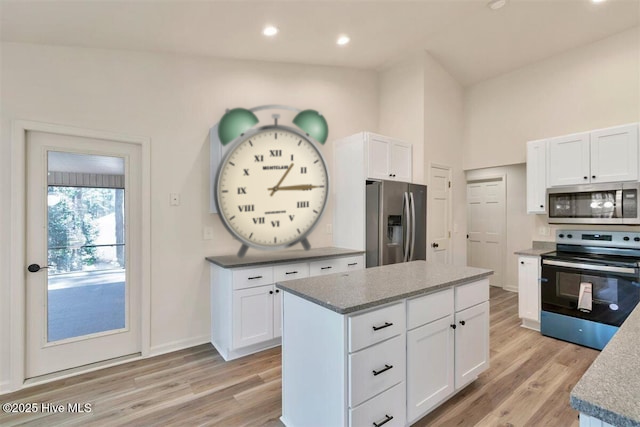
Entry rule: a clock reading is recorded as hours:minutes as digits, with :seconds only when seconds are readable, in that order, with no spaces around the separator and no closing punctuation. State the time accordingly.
1:15
